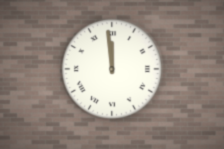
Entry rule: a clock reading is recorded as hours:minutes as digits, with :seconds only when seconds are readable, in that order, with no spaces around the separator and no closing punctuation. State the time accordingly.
11:59
